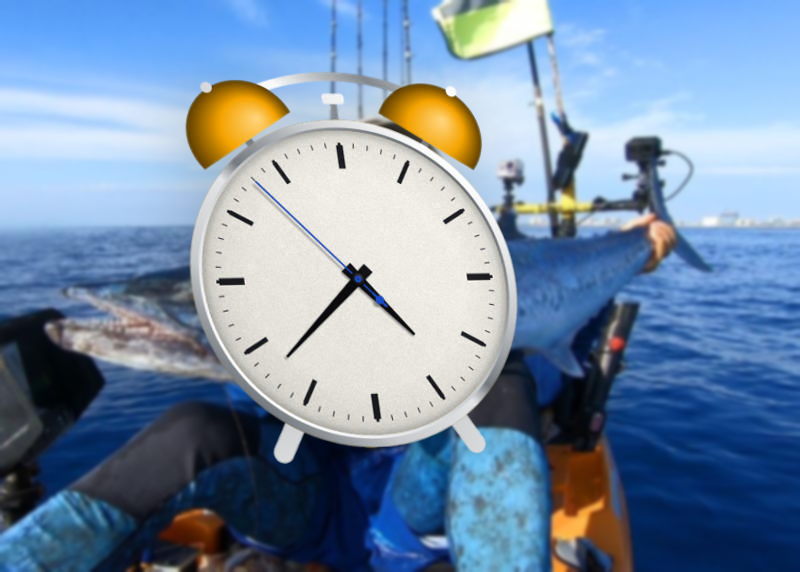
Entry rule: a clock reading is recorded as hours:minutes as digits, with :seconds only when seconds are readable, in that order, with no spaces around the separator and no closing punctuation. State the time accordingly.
4:37:53
